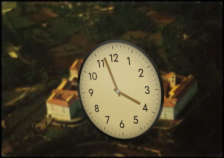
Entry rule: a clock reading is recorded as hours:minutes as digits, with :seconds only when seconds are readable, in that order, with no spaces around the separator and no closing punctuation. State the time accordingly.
3:57
